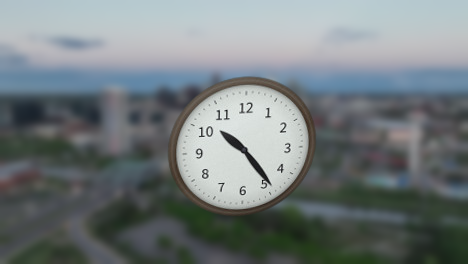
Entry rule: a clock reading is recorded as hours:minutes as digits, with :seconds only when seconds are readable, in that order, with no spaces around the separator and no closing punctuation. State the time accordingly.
10:24
